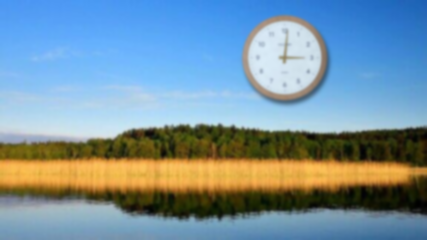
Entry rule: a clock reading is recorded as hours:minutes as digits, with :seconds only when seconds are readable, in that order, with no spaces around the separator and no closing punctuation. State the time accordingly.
3:01
